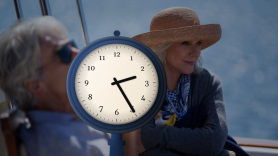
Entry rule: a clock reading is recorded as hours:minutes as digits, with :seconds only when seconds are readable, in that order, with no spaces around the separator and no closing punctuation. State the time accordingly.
2:25
